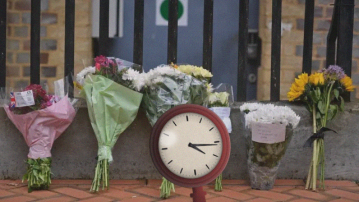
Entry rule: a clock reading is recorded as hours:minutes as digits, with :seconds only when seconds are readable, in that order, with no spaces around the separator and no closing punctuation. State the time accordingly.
4:16
